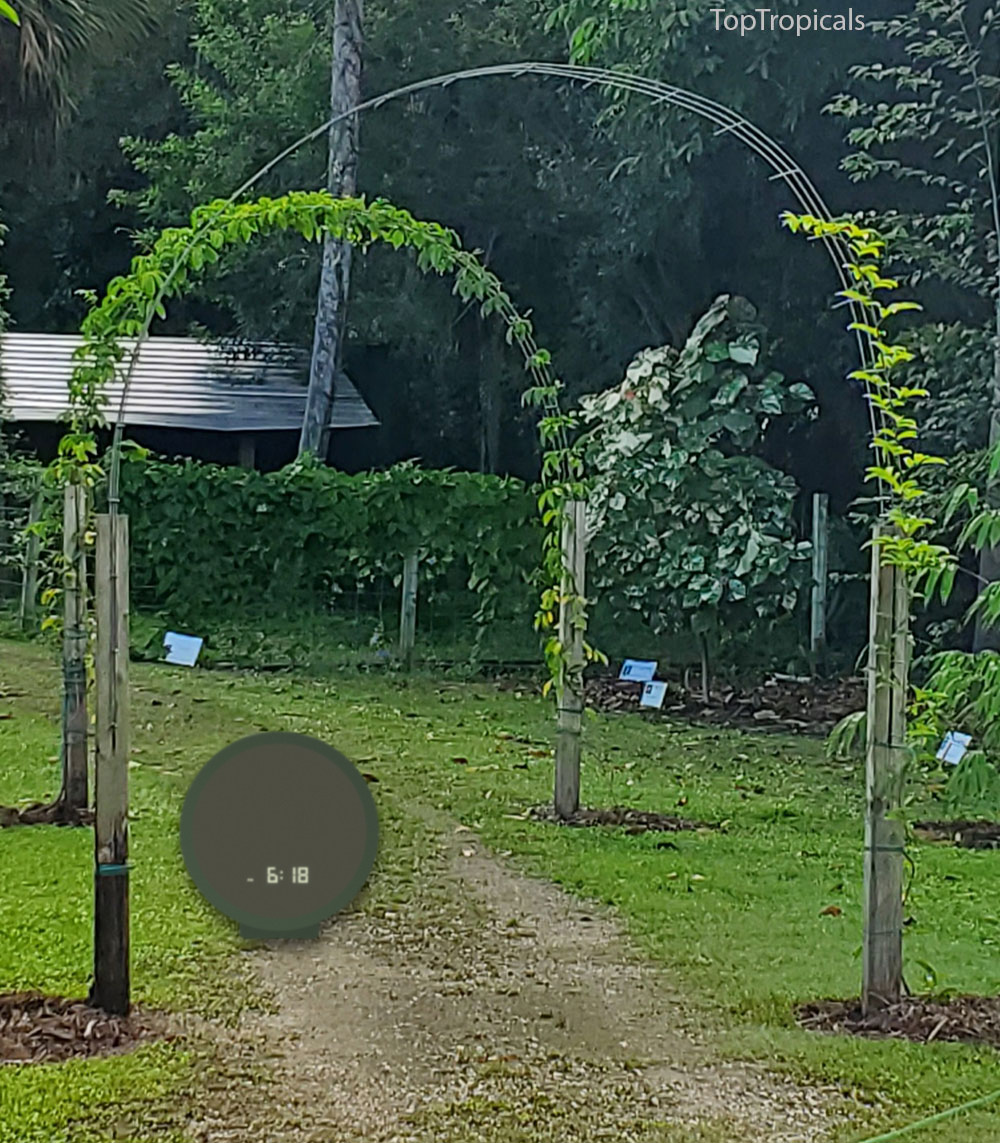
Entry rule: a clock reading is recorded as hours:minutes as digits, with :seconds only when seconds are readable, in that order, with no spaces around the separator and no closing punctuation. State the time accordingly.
6:18
